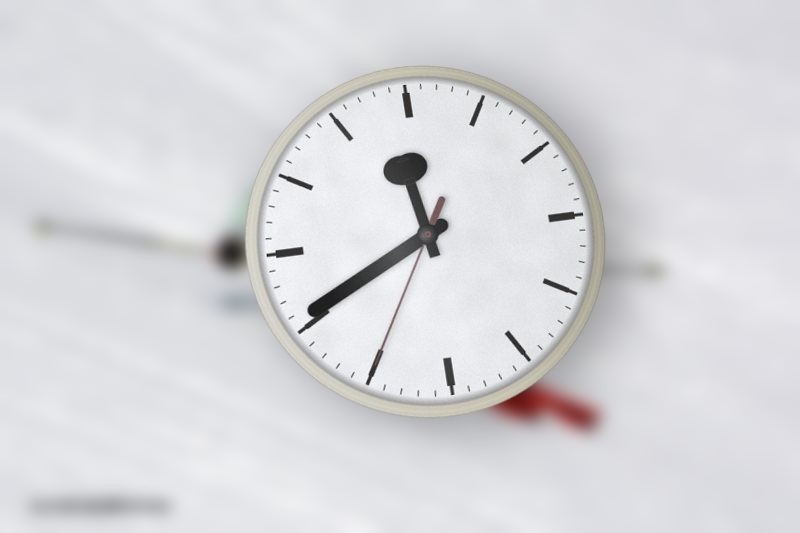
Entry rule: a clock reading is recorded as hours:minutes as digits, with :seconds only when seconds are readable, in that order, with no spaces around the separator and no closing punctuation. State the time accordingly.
11:40:35
